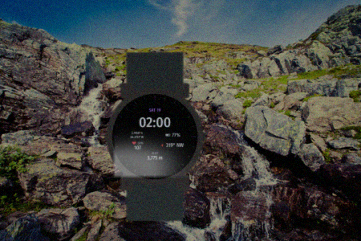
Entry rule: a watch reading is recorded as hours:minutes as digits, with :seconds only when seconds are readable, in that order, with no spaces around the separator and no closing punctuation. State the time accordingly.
2:00
